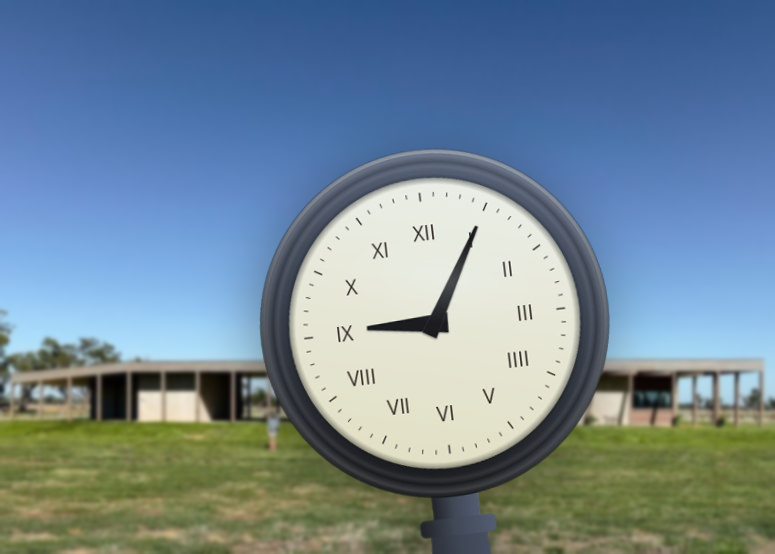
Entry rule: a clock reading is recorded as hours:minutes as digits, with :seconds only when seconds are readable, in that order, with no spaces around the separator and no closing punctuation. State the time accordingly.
9:05
